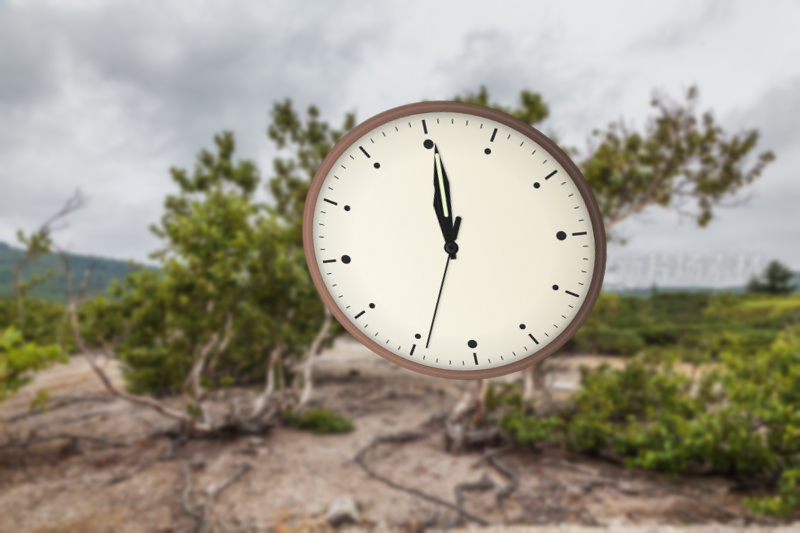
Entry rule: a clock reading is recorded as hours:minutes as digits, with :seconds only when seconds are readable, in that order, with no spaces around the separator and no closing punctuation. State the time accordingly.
12:00:34
